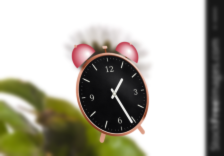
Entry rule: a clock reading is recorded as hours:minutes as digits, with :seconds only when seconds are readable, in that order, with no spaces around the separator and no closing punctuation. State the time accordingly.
1:26
